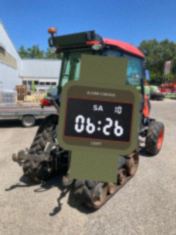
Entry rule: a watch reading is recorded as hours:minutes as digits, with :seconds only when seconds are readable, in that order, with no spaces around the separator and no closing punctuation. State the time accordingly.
6:26
